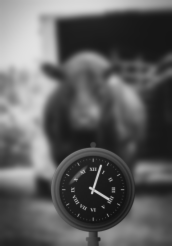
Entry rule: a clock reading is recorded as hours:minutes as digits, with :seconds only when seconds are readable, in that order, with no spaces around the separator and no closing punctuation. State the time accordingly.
4:03
